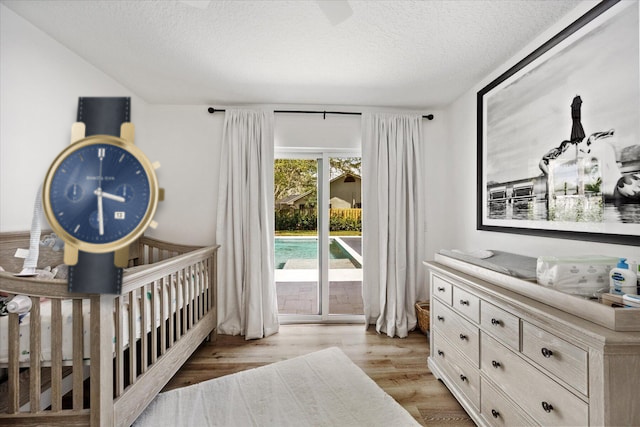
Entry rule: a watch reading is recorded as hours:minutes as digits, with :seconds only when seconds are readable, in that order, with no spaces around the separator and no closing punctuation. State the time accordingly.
3:29
